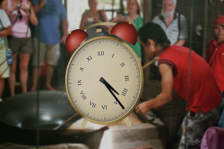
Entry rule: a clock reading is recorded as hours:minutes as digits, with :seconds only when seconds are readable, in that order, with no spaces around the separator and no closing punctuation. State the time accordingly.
4:24
